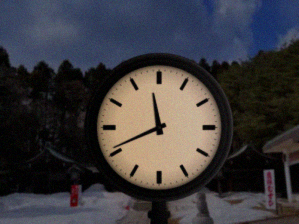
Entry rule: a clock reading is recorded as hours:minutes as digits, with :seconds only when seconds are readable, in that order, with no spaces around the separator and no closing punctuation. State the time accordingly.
11:41
